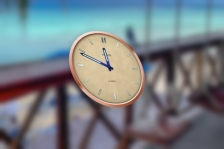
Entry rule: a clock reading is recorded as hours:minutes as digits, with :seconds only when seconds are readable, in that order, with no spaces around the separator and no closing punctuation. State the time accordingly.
11:49
